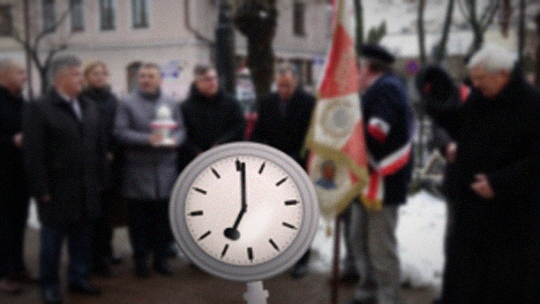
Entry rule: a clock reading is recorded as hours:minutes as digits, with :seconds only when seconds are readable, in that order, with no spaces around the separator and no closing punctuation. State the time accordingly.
7:01
